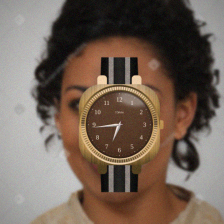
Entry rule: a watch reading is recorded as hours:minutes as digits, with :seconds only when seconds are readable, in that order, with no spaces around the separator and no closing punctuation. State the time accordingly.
6:44
